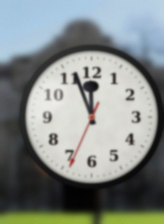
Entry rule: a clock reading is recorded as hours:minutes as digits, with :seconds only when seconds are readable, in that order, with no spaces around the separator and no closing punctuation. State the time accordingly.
11:56:34
